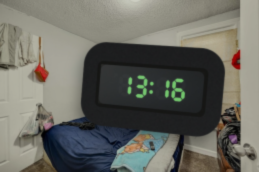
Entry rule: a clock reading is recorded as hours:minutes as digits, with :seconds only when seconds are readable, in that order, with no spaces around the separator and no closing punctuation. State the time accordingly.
13:16
